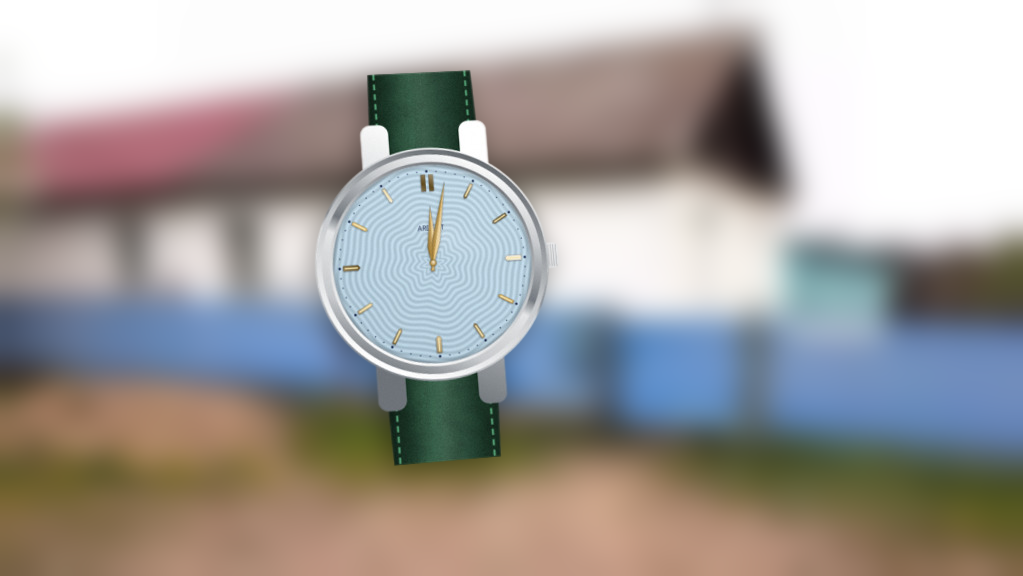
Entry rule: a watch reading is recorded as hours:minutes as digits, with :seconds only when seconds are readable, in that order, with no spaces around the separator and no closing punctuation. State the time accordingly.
12:02
